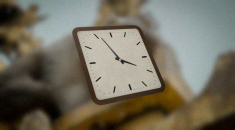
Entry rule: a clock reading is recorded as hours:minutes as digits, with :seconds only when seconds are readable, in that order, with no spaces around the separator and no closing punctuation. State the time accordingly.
3:56
